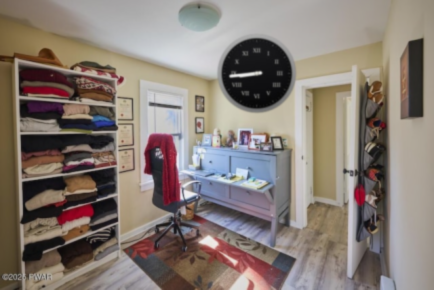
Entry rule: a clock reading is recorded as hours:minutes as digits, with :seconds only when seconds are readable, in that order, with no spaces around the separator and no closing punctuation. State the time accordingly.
8:44
